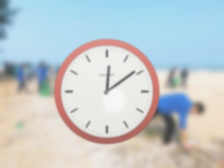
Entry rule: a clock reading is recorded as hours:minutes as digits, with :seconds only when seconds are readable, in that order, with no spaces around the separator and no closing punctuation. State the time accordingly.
12:09
